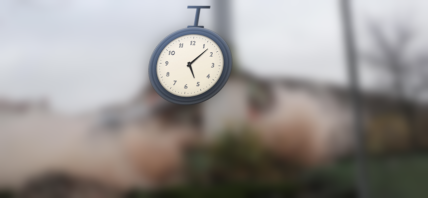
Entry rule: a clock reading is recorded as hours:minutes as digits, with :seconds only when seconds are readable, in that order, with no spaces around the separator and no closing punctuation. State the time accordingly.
5:07
